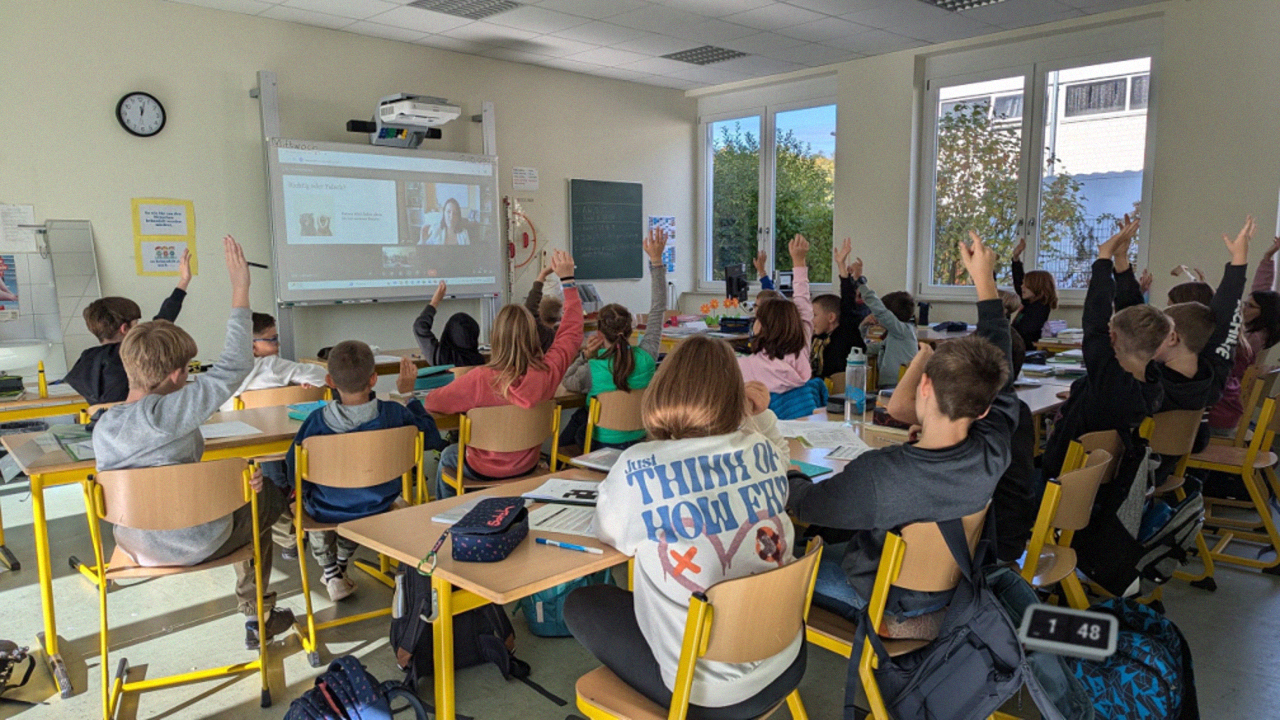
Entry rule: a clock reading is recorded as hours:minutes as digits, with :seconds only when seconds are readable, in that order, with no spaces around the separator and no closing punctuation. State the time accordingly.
1:48
